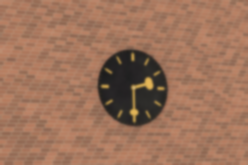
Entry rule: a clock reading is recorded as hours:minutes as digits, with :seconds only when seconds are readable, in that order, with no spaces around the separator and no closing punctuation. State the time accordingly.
2:30
